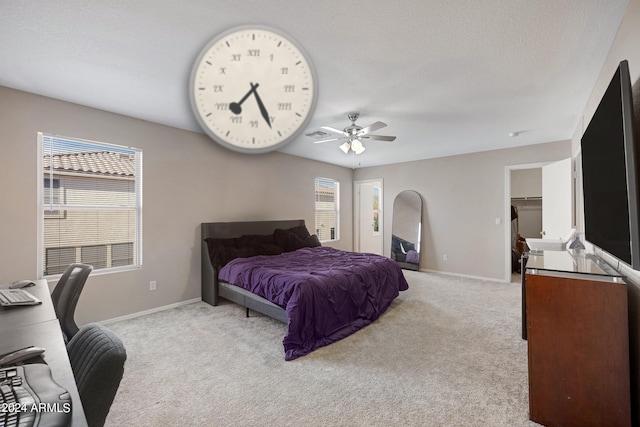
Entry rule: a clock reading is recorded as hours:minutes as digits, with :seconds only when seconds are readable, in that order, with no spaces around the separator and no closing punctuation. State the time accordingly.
7:26
